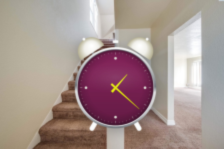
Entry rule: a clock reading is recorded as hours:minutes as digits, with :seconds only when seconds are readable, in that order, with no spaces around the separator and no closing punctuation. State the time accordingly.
1:22
